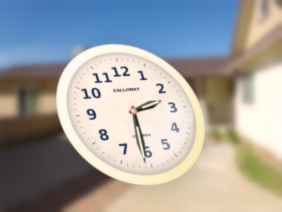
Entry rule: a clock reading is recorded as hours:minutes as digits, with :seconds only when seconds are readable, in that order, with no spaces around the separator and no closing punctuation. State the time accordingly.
2:31
